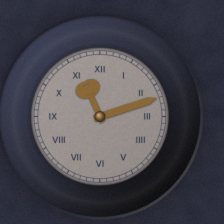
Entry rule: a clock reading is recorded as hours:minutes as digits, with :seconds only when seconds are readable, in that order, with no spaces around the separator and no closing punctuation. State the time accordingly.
11:12
